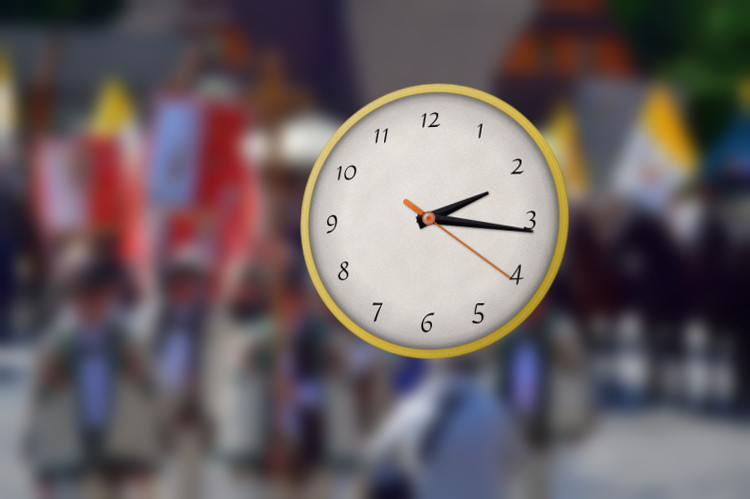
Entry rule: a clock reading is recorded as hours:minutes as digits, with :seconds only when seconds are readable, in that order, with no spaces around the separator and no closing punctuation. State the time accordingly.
2:16:21
